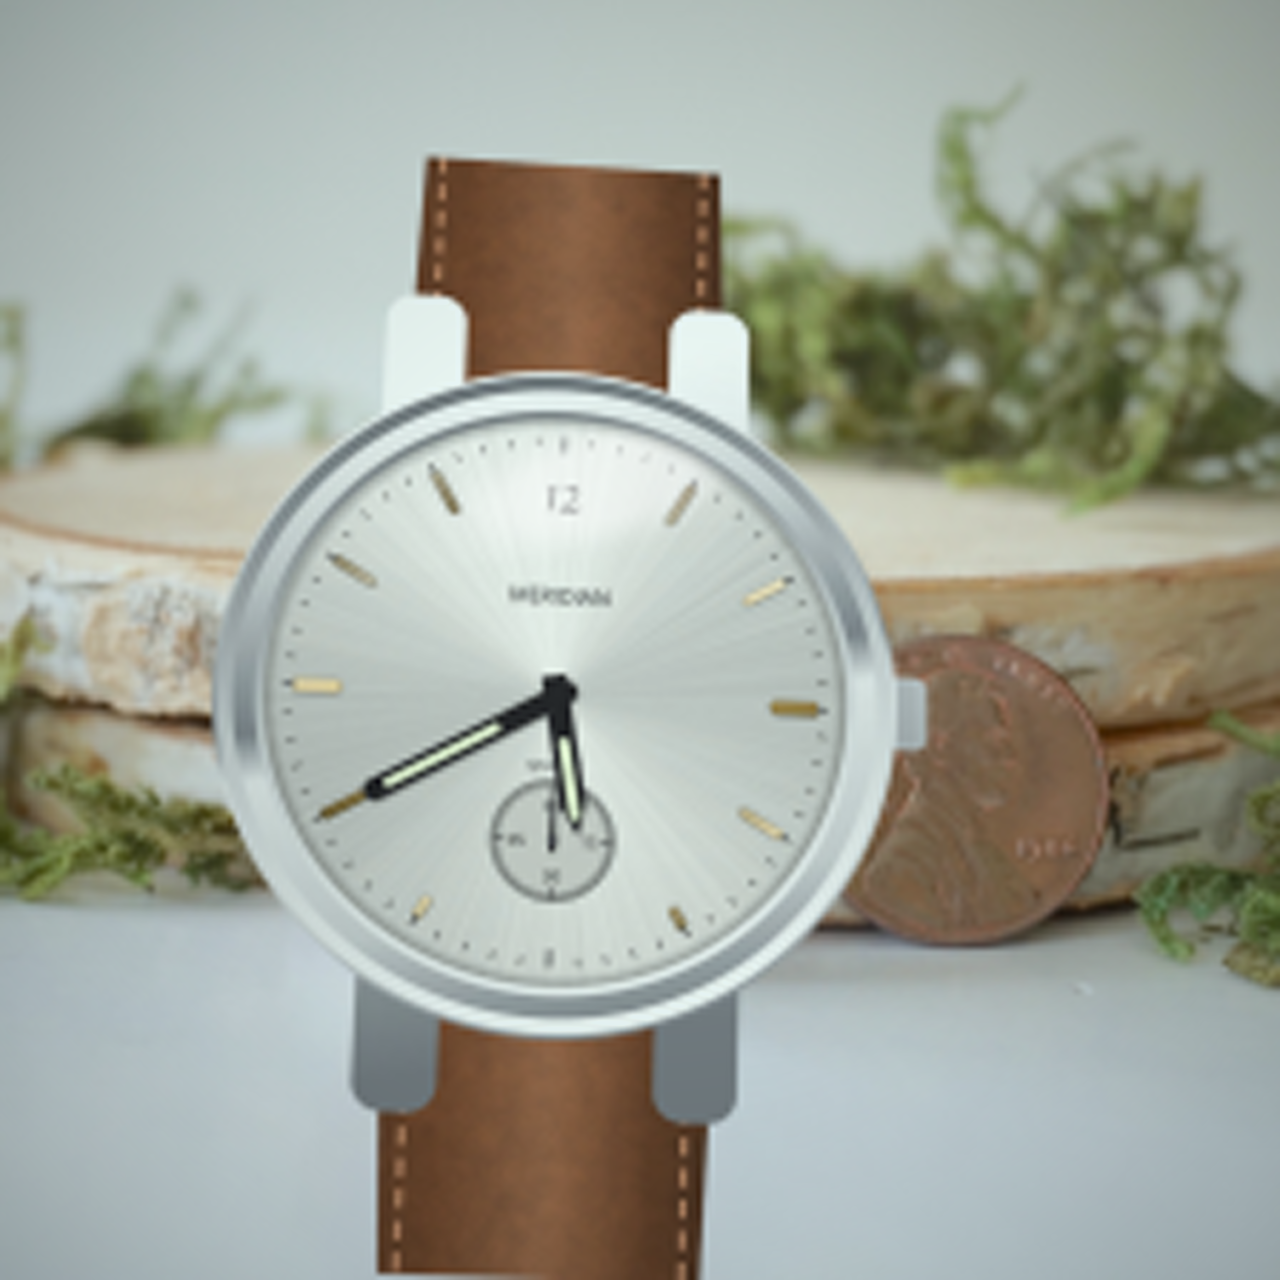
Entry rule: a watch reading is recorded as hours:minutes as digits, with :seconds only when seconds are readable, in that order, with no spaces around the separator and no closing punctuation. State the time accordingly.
5:40
